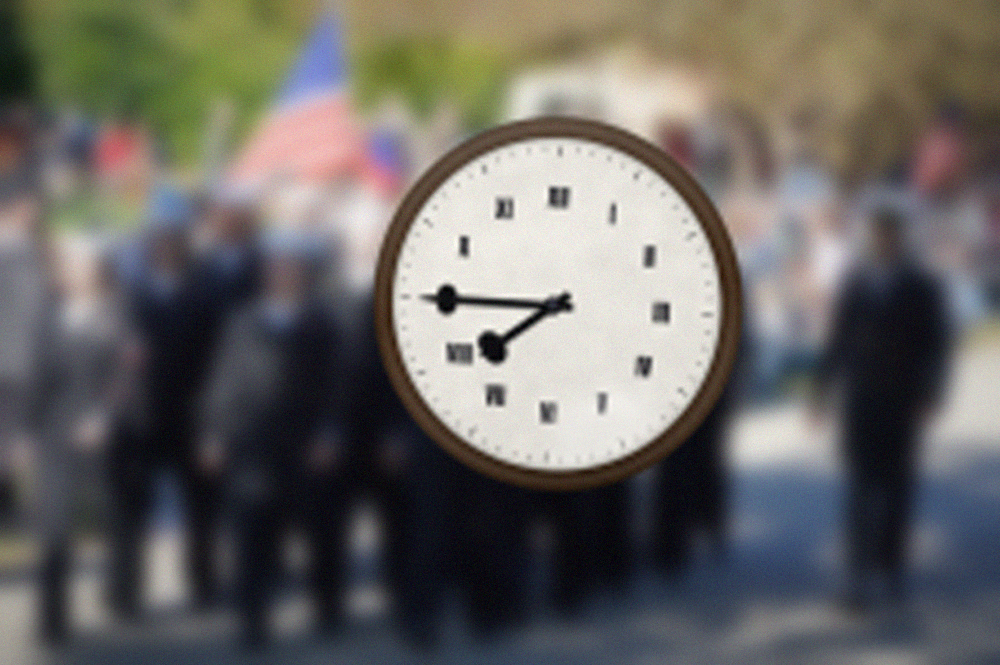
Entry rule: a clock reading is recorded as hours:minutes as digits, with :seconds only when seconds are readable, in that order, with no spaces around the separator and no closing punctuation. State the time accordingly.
7:45
